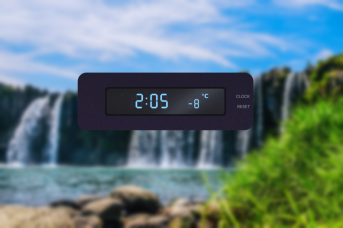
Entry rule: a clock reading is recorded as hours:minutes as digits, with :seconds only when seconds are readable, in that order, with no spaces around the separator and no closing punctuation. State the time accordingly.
2:05
